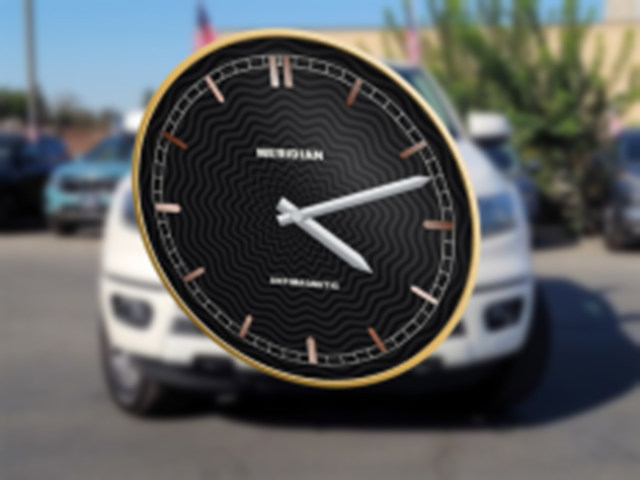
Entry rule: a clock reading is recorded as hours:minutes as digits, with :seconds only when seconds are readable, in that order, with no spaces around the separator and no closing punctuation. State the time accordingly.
4:12
